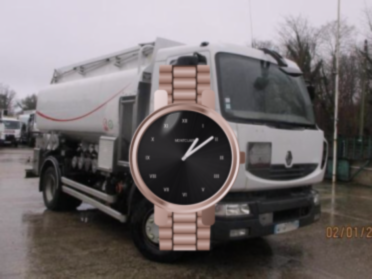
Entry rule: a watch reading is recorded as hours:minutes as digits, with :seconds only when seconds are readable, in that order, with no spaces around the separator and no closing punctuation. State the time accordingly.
1:09
